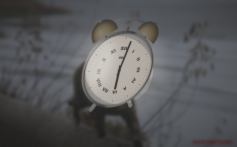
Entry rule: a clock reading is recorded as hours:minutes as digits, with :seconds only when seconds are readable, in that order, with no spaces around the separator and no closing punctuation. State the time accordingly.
6:02
